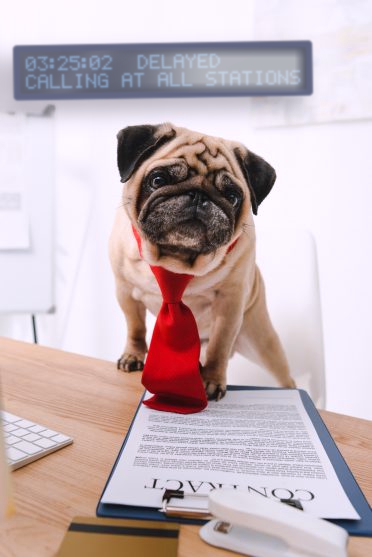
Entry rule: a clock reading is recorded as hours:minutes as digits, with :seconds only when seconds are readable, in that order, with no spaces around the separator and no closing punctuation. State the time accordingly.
3:25:02
